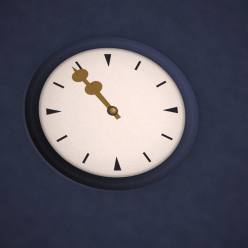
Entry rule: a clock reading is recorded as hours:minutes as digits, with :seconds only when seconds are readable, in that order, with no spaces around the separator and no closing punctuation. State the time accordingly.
10:54
